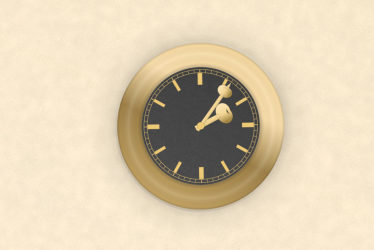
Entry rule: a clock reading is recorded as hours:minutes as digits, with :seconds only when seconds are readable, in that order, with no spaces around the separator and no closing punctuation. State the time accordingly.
2:06
